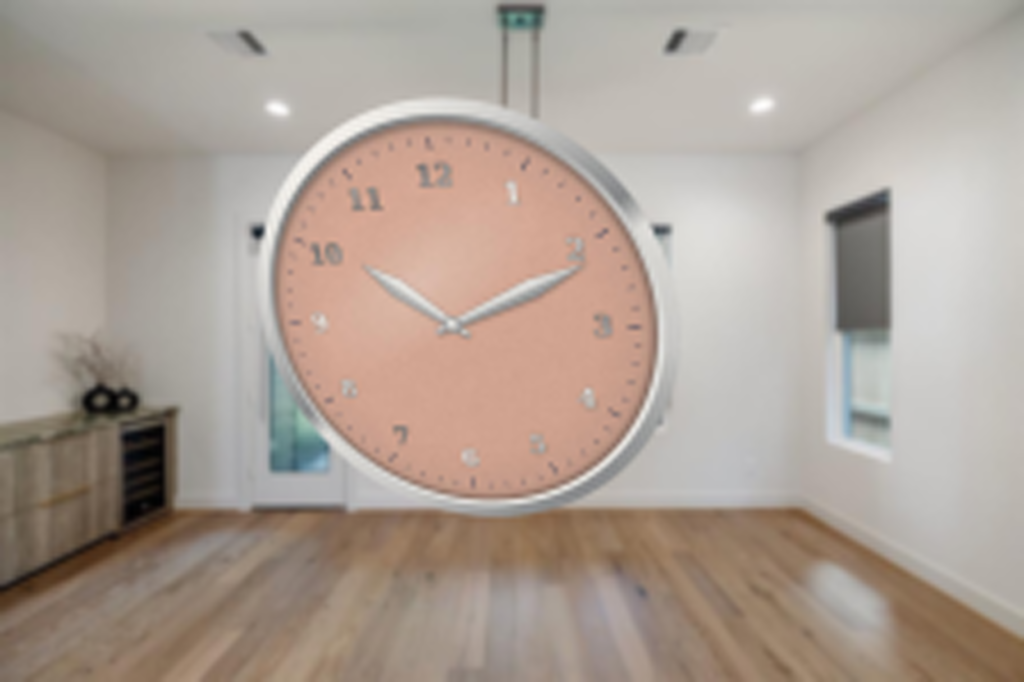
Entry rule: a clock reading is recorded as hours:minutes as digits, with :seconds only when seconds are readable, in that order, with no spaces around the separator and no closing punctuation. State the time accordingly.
10:11
